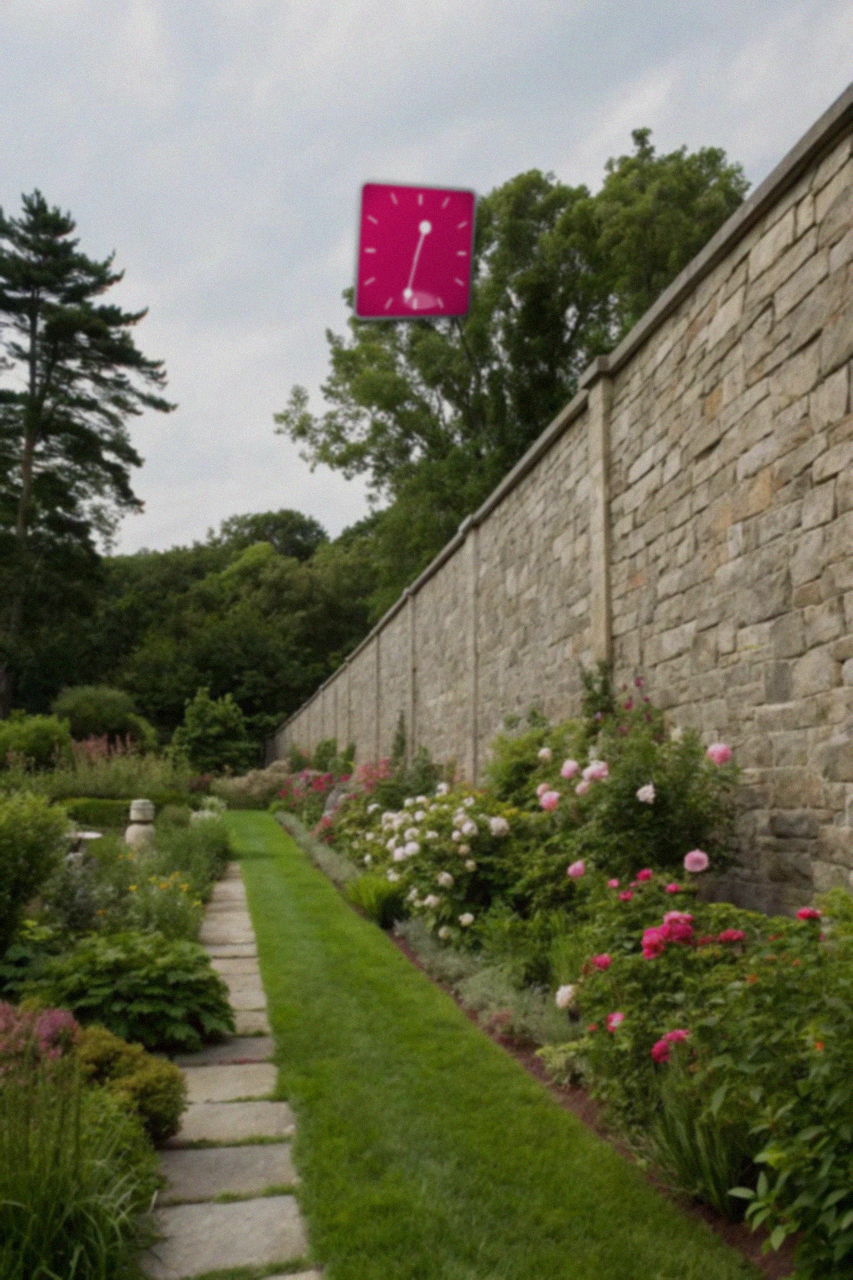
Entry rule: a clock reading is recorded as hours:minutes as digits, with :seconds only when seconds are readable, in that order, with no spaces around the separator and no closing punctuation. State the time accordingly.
12:32
